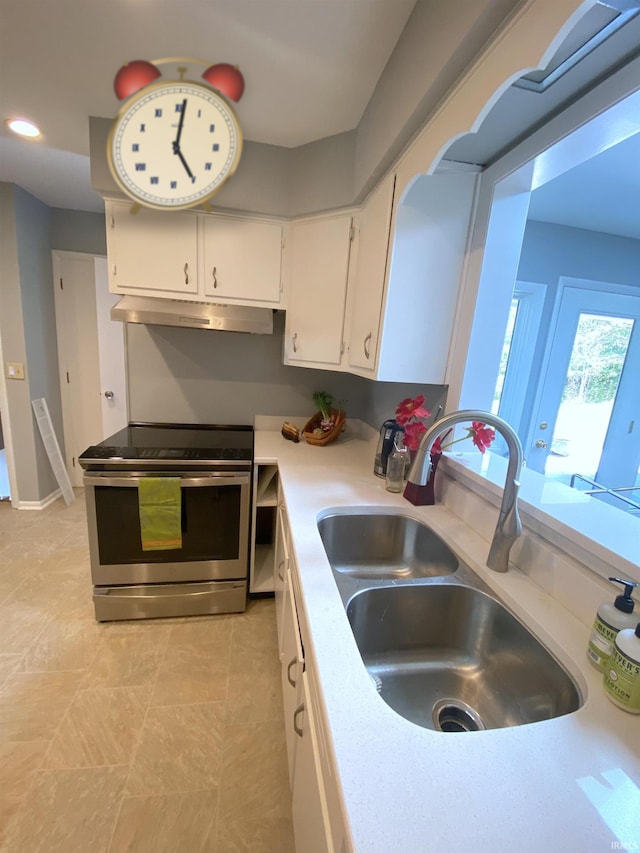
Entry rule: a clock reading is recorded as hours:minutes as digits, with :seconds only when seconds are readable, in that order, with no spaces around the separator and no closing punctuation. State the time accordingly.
5:01
